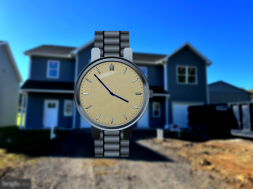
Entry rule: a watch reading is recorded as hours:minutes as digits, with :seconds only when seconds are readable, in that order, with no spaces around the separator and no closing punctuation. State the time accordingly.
3:53
